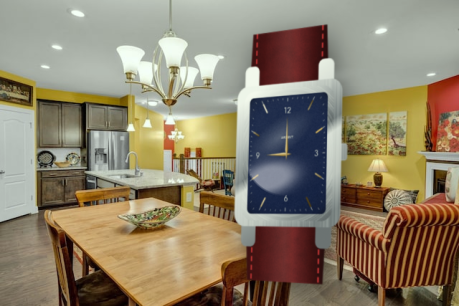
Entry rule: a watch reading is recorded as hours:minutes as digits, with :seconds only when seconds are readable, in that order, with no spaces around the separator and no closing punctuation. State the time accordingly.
9:00
